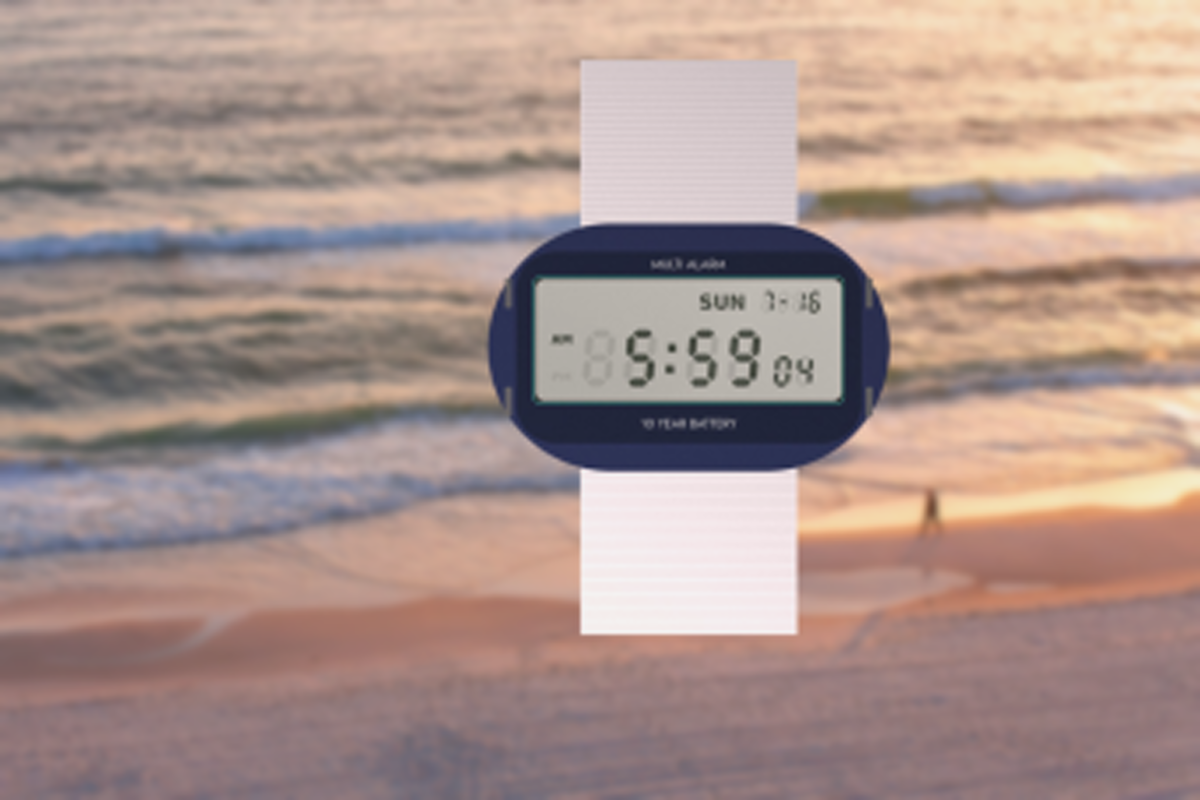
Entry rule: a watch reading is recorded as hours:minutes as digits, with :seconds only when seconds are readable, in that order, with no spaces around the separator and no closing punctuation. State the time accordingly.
5:59:04
